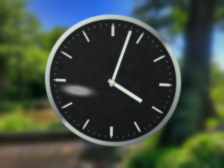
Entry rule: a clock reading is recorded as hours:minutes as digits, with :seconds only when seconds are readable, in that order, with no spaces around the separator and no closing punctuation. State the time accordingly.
4:03
